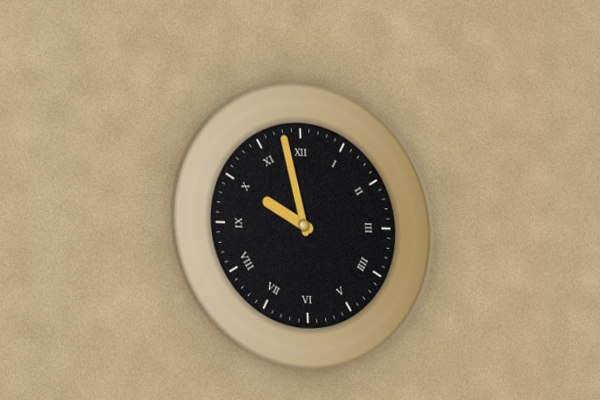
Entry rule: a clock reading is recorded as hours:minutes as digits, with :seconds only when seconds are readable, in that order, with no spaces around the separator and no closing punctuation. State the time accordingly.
9:58
